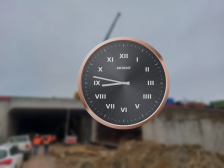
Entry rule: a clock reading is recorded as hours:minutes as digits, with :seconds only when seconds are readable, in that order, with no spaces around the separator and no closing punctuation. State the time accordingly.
8:47
